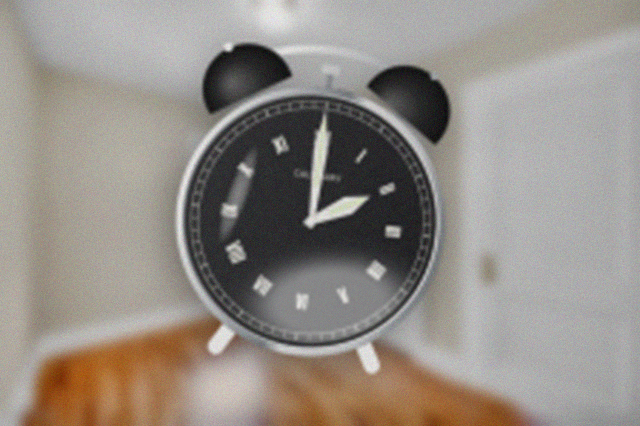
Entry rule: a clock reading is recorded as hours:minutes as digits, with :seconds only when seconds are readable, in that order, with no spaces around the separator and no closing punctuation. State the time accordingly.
2:00
